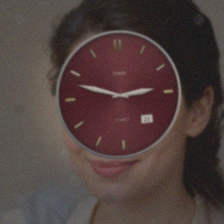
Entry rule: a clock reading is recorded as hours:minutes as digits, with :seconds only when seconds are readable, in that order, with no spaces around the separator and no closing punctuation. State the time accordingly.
2:48
